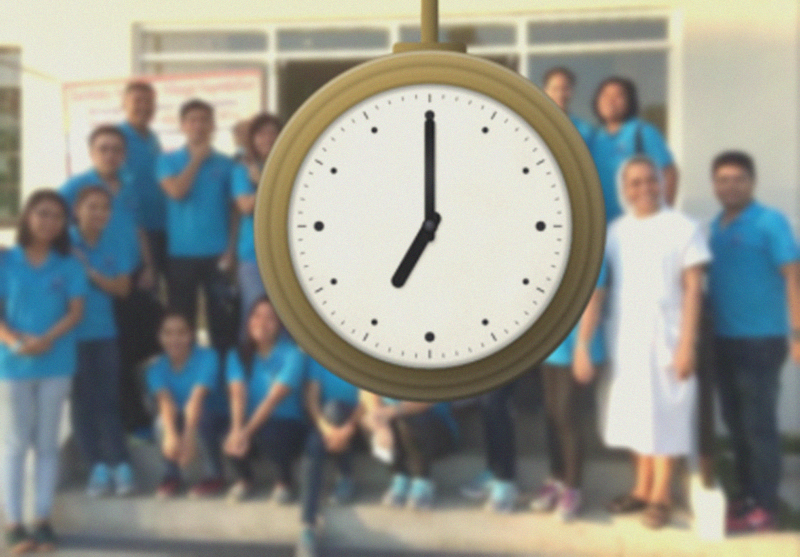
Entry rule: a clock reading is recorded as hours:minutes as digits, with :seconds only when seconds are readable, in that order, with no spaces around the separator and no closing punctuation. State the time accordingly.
7:00
